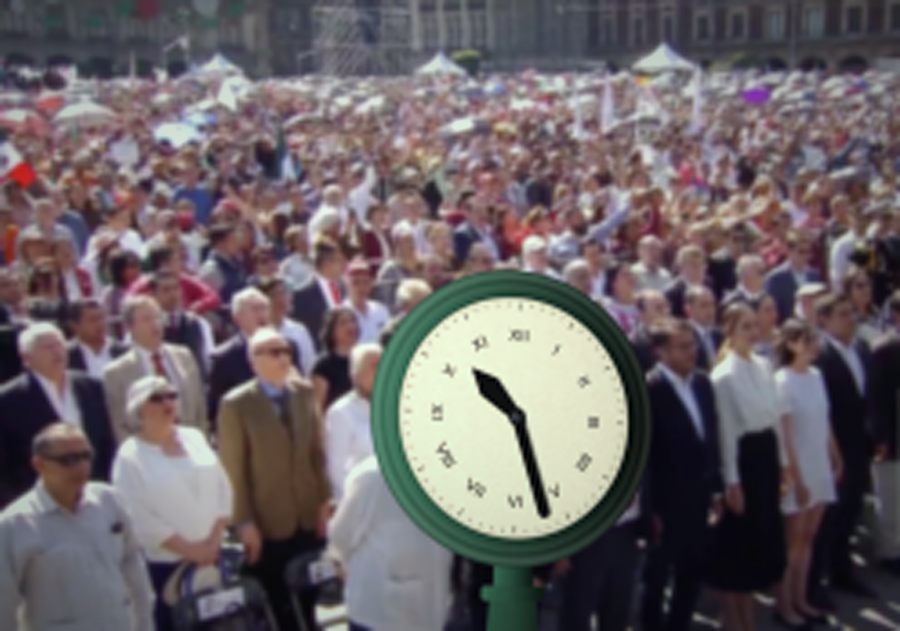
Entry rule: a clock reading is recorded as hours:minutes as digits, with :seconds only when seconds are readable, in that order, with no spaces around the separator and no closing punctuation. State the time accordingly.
10:27
